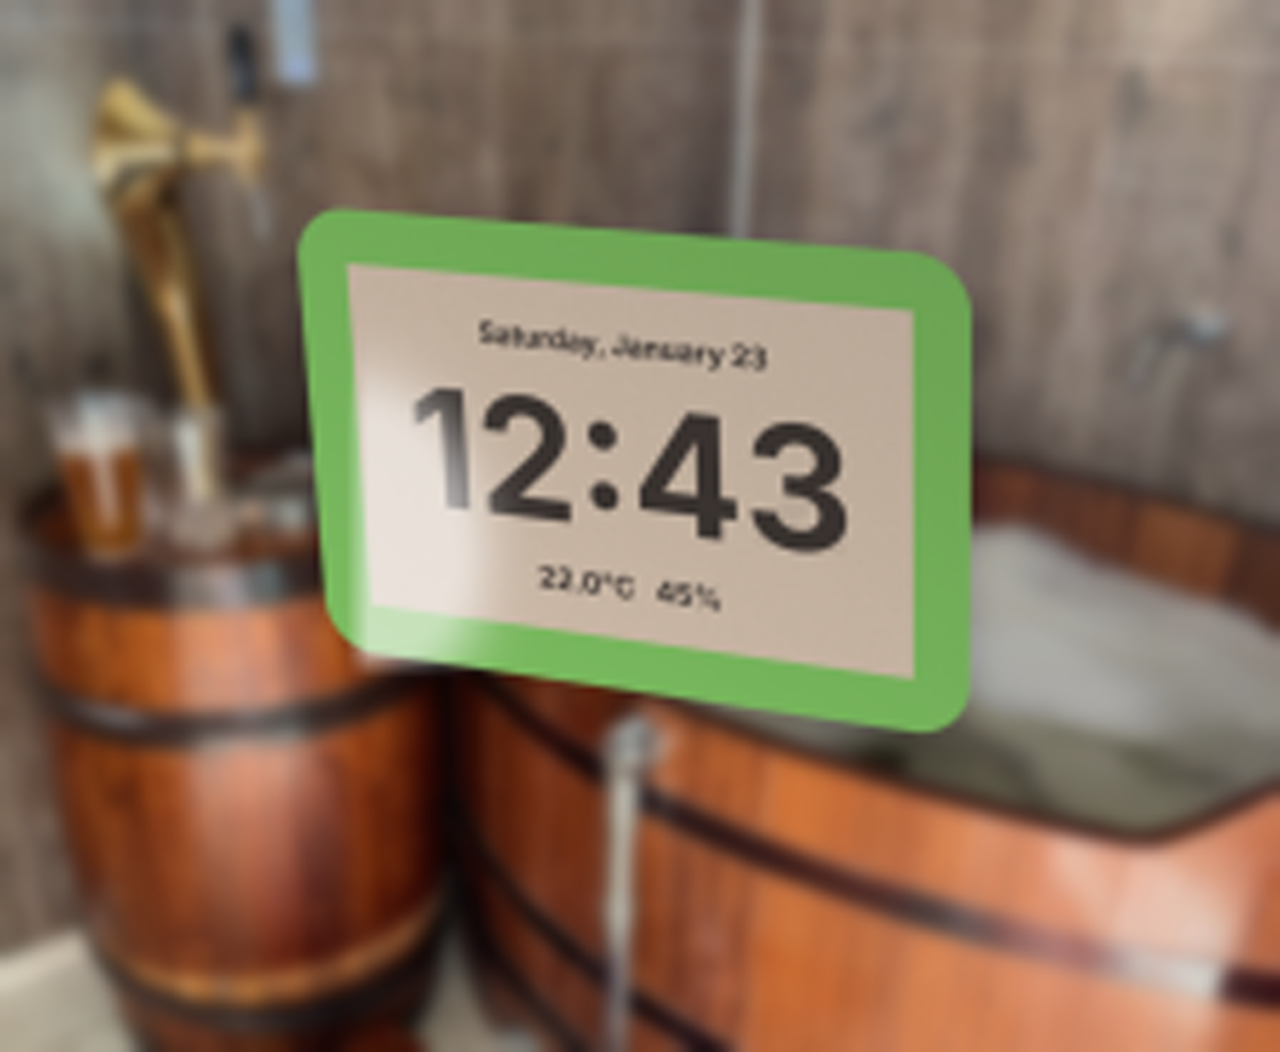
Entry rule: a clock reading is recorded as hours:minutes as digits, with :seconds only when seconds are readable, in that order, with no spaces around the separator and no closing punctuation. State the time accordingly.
12:43
